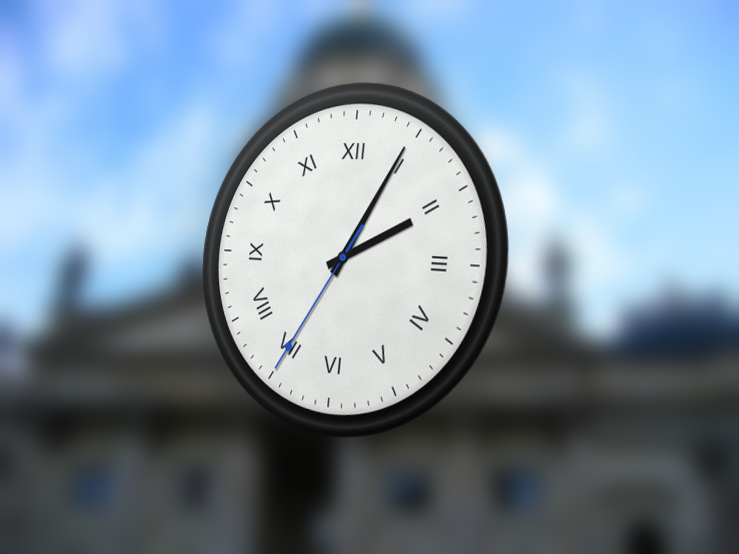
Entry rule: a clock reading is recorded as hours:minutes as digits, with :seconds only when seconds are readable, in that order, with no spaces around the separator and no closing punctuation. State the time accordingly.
2:04:35
